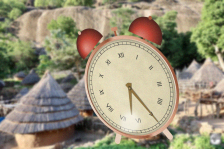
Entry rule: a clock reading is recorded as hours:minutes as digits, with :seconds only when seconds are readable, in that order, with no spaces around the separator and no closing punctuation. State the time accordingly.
6:25
